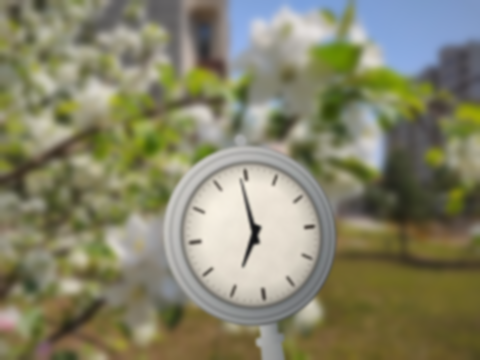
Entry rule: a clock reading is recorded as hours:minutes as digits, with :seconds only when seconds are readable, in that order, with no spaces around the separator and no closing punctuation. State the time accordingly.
6:59
